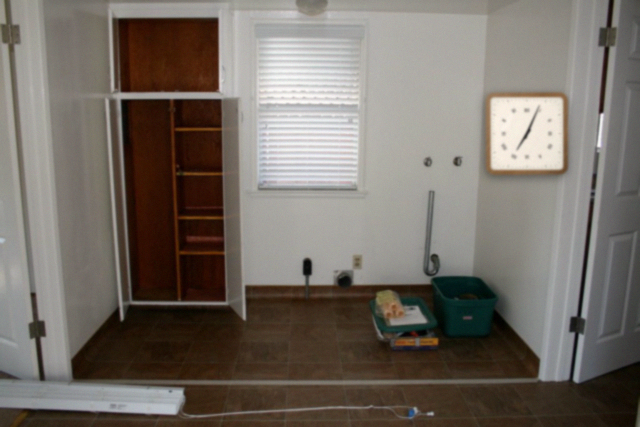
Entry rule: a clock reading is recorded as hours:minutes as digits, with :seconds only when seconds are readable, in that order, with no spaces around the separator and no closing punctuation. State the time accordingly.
7:04
